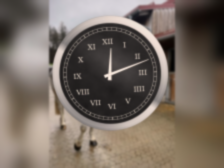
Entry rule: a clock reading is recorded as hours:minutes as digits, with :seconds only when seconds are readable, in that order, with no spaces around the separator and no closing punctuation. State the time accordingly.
12:12
